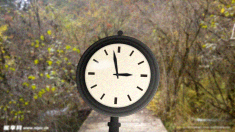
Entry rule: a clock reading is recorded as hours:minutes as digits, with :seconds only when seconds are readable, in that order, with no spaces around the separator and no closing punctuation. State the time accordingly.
2:58
